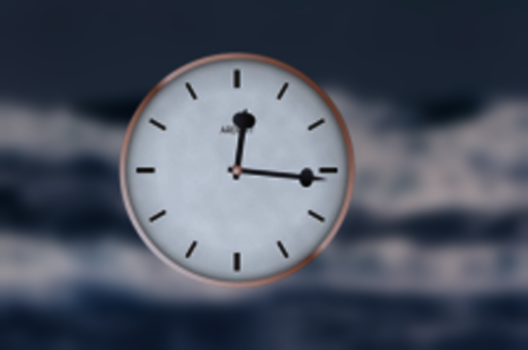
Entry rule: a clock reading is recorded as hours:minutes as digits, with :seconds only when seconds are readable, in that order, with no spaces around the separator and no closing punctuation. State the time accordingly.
12:16
